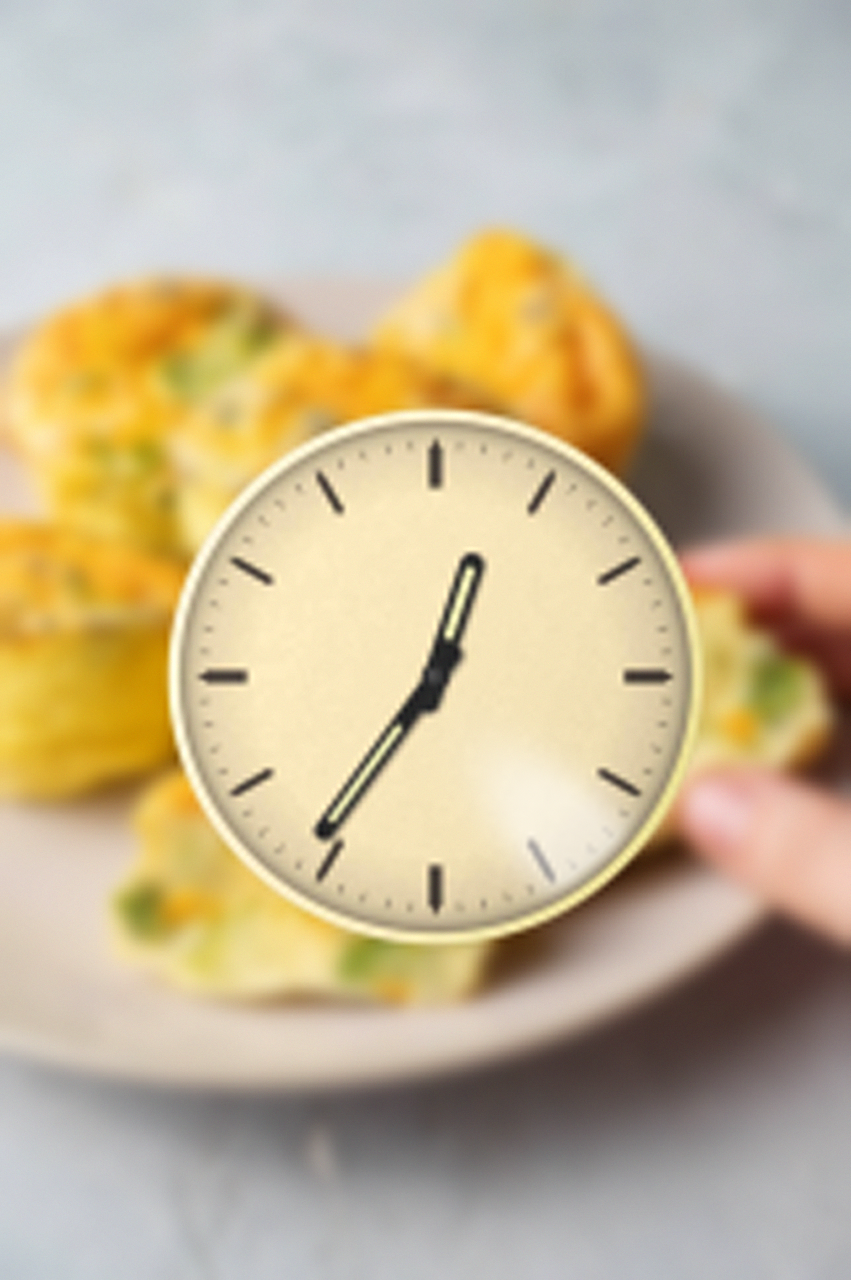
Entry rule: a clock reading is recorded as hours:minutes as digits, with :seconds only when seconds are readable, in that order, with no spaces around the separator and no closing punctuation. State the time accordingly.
12:36
